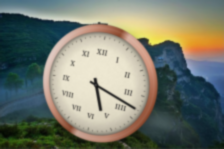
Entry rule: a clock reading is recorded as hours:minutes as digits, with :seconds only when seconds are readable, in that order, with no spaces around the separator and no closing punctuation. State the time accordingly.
5:18
